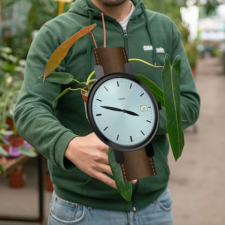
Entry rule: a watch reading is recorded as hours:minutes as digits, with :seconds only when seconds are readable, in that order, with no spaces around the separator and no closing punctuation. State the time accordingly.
3:48
